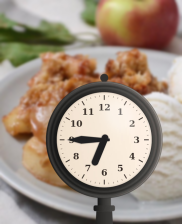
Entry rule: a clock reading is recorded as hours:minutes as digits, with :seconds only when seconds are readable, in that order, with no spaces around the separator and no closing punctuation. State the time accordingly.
6:45
